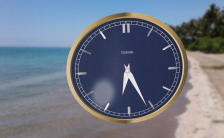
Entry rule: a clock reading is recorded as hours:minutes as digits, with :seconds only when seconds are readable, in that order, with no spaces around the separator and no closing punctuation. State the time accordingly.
6:26
